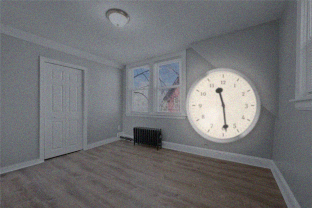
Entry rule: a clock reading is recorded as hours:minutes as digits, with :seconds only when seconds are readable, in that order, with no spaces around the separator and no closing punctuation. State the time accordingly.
11:29
